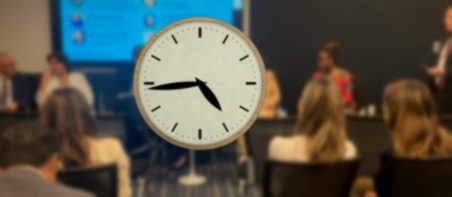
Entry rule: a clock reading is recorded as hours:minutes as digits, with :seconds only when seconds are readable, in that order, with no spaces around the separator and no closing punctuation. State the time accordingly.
4:44
